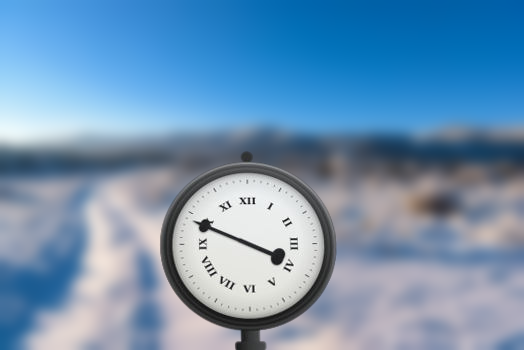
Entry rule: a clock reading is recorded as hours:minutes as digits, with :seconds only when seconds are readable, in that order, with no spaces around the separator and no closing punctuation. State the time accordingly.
3:49
